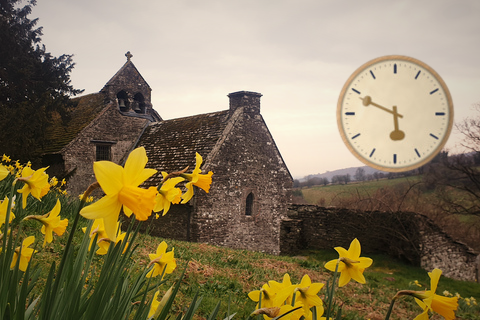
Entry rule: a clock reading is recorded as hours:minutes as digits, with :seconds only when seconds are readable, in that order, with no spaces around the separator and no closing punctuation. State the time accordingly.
5:49
